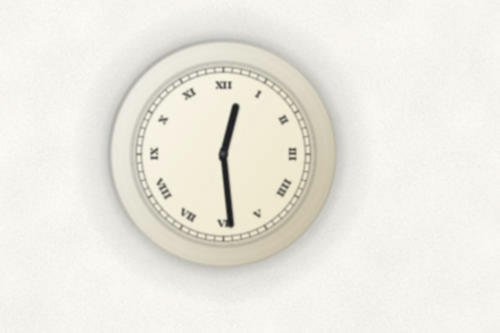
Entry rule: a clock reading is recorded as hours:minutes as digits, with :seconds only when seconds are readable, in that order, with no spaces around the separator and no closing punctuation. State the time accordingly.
12:29
